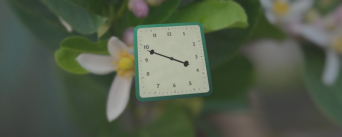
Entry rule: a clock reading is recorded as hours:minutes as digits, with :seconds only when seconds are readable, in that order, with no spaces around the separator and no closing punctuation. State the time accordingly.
3:49
